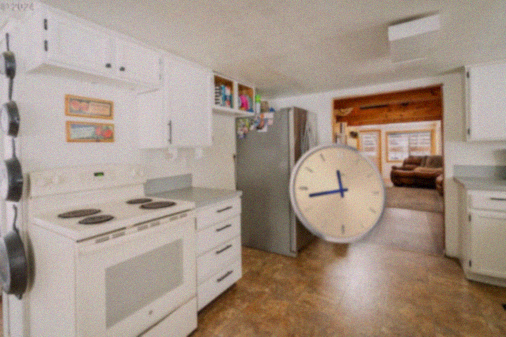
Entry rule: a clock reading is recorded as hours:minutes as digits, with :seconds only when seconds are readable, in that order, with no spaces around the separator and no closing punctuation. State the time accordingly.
11:43
